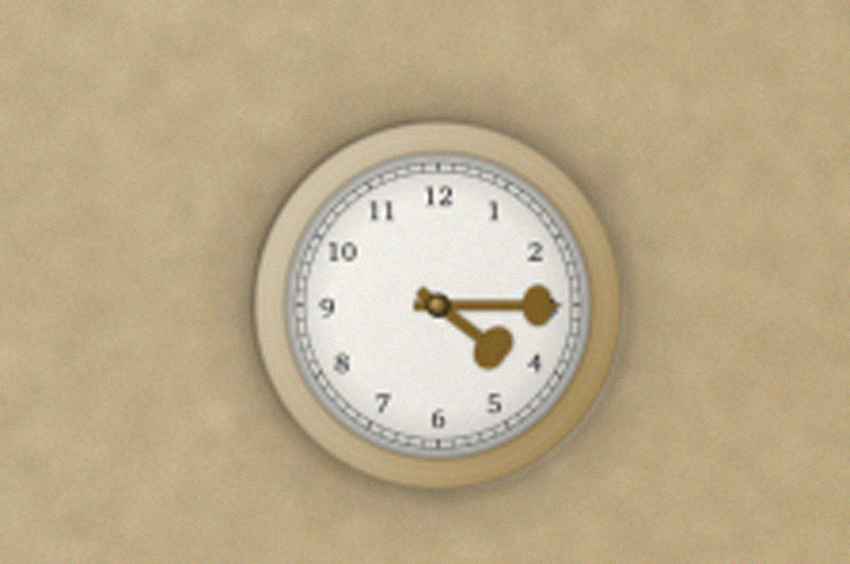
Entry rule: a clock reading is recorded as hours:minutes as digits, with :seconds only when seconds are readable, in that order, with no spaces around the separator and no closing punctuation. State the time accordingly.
4:15
